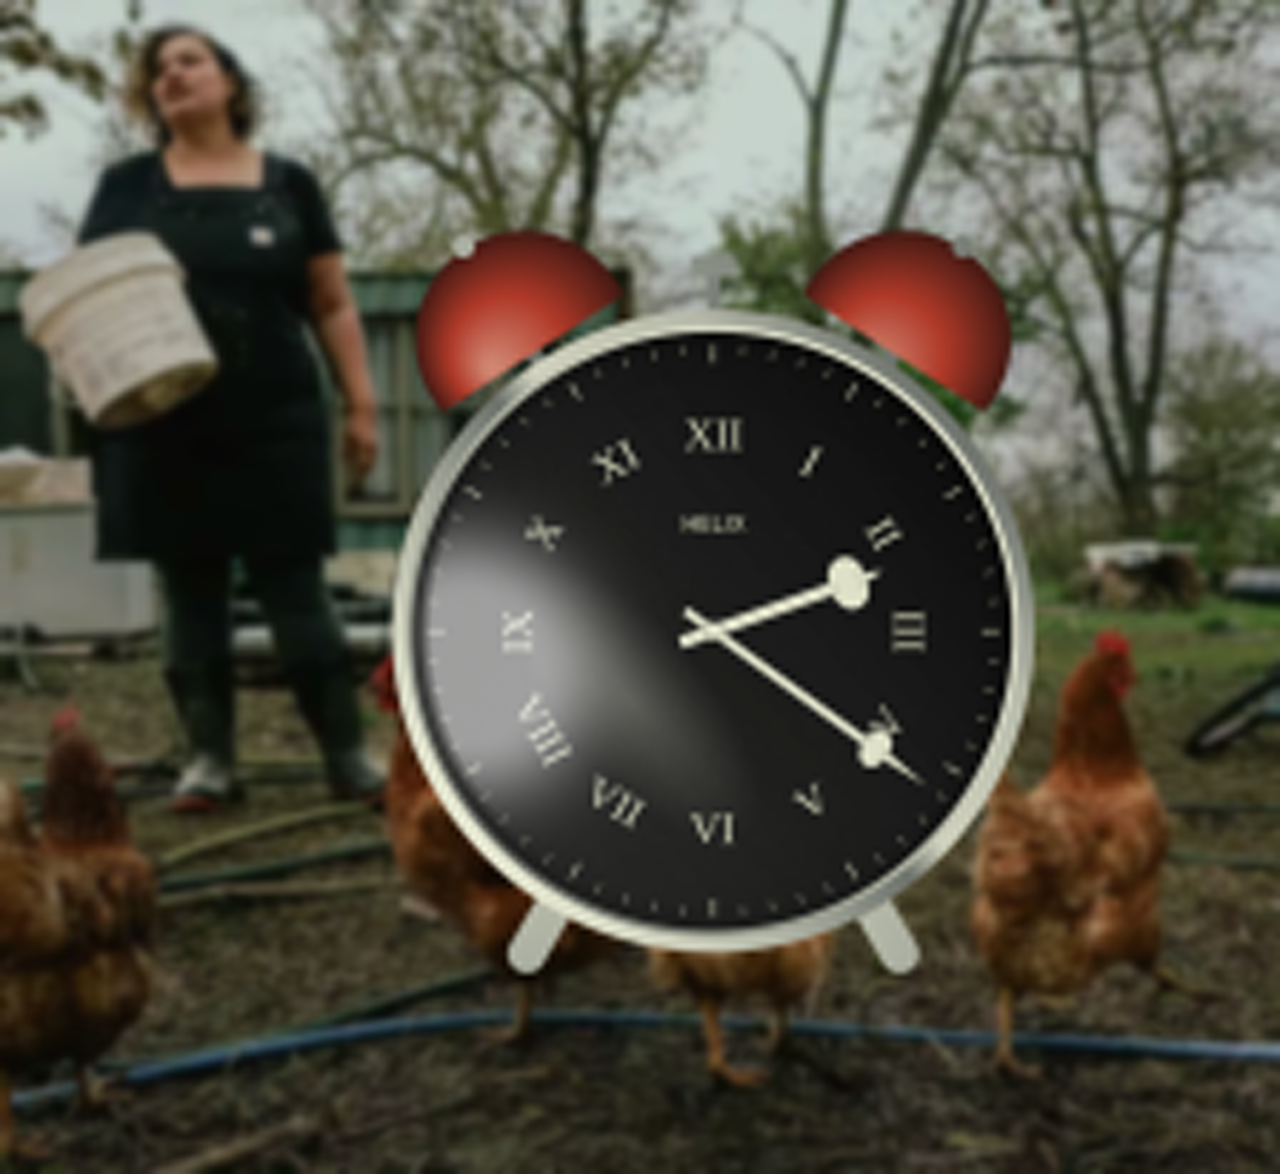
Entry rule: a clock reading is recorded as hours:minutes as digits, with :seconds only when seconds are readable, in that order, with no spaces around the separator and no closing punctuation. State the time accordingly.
2:21
